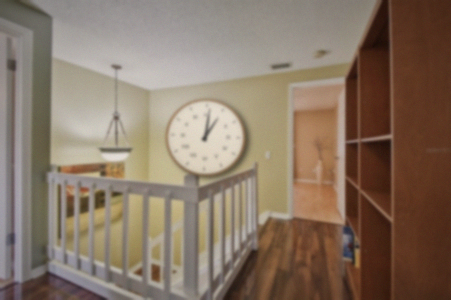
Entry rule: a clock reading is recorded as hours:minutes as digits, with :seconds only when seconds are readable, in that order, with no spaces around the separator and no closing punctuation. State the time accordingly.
1:01
